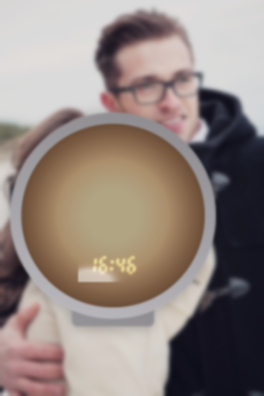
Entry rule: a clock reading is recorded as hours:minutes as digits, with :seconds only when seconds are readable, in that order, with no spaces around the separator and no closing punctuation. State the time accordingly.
16:46
